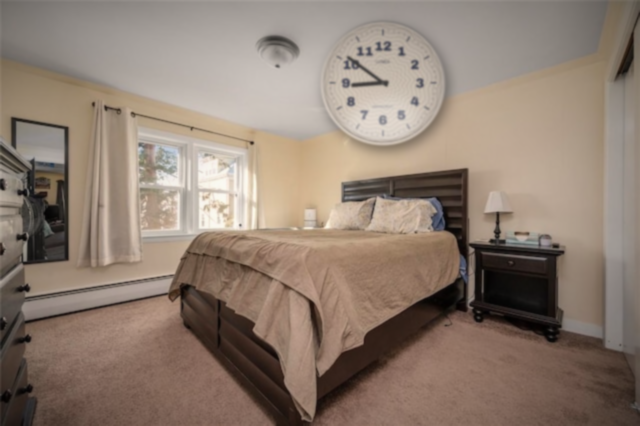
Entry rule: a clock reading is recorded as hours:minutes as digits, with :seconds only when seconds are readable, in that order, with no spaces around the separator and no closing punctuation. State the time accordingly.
8:51
